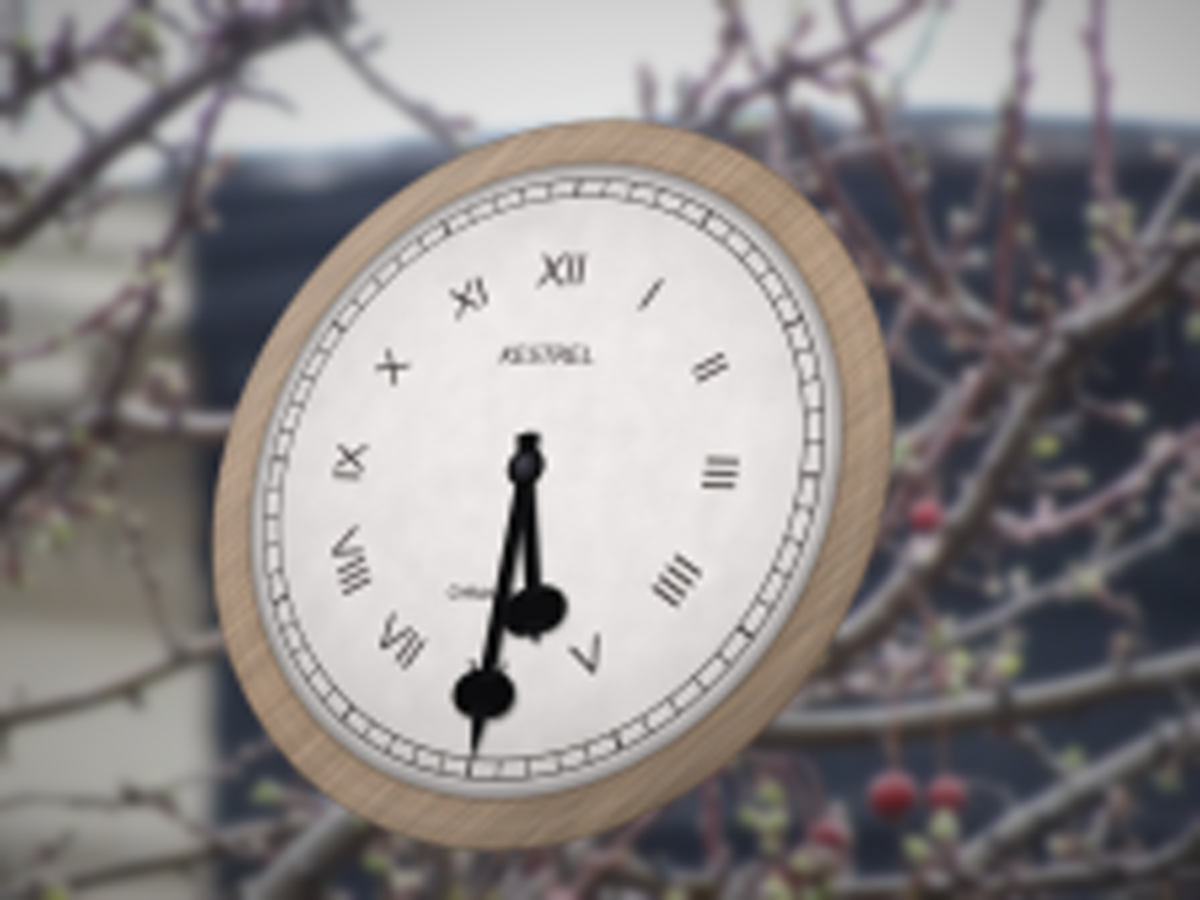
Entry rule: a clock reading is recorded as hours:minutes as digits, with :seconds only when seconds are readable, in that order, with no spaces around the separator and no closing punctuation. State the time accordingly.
5:30
